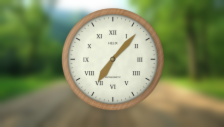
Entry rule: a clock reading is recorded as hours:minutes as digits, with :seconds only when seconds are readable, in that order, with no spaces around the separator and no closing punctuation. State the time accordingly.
7:07
